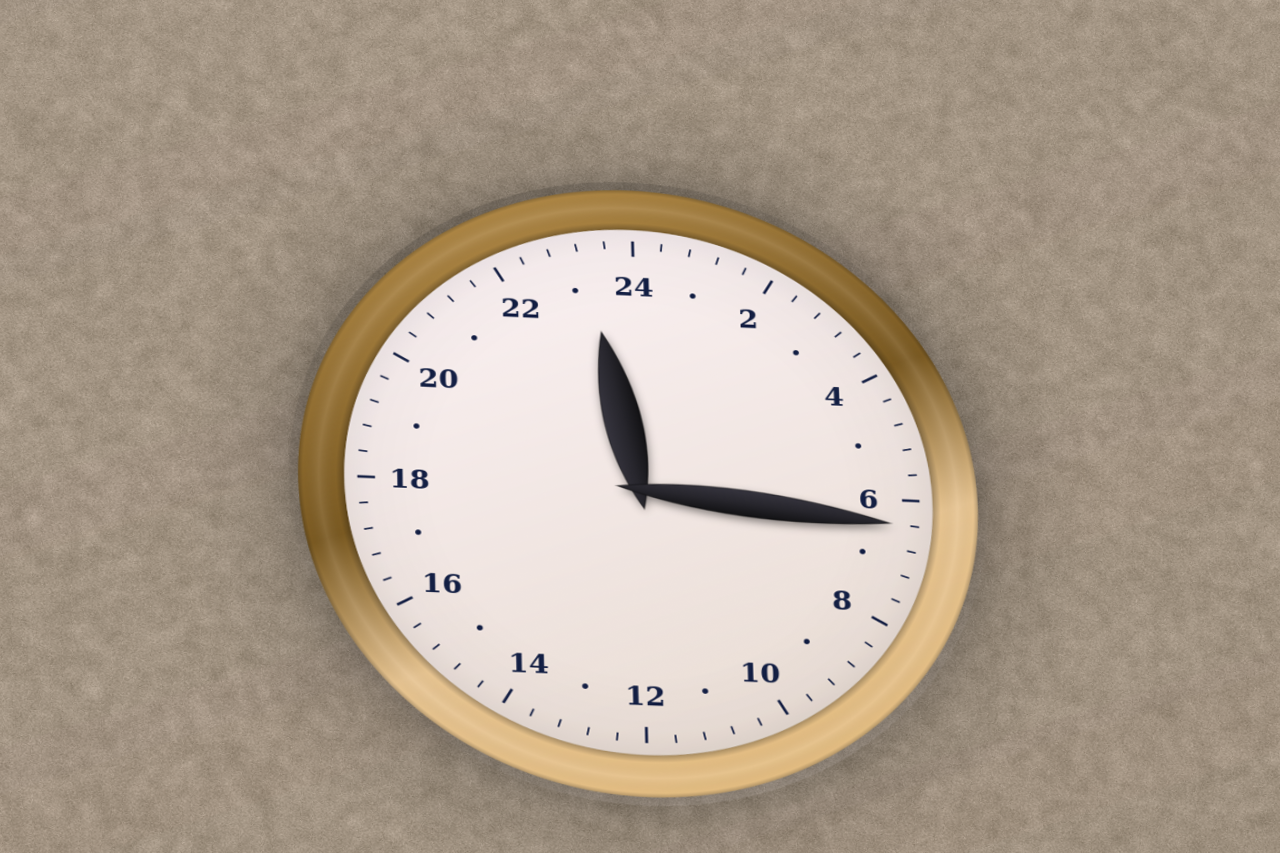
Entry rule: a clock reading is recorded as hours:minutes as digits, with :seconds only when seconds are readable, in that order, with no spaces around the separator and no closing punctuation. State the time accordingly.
23:16
